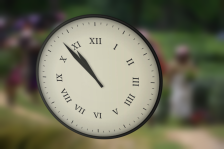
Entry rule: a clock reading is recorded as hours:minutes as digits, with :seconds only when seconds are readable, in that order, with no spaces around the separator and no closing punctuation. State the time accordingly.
10:53
